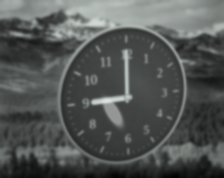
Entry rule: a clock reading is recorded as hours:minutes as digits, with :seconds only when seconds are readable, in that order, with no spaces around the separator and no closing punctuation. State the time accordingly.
9:00
